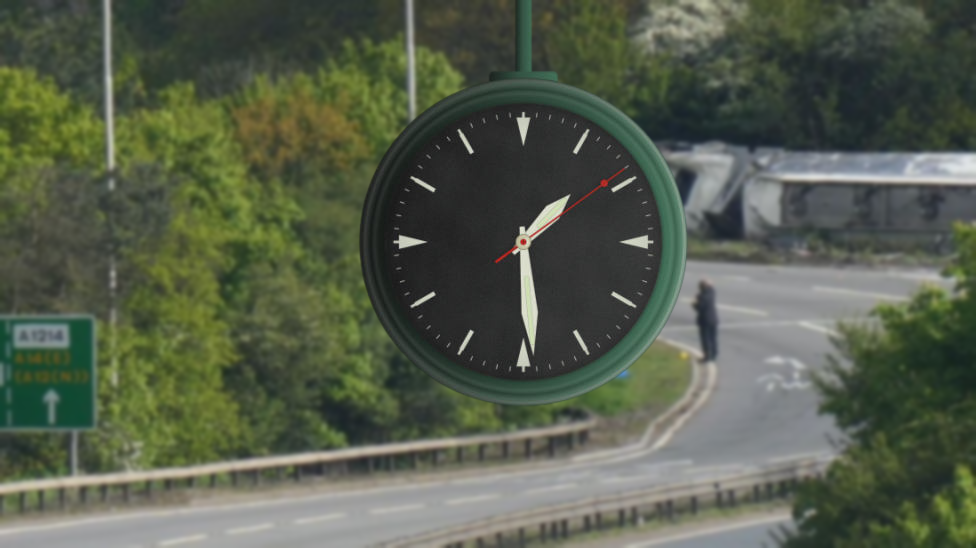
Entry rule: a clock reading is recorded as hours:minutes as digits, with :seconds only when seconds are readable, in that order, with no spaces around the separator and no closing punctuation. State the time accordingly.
1:29:09
